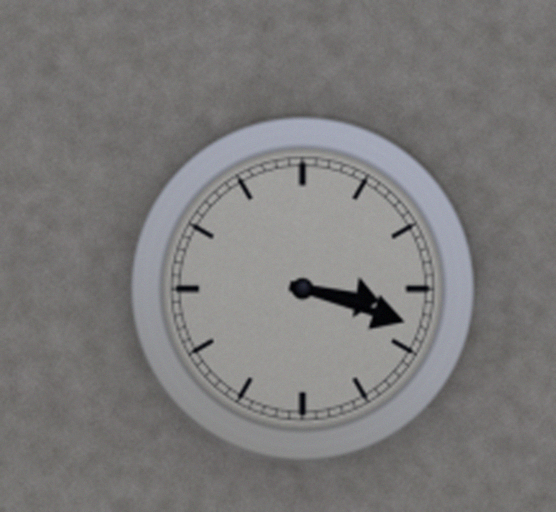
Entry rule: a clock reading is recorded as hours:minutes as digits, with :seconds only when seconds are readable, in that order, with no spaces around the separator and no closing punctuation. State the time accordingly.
3:18
